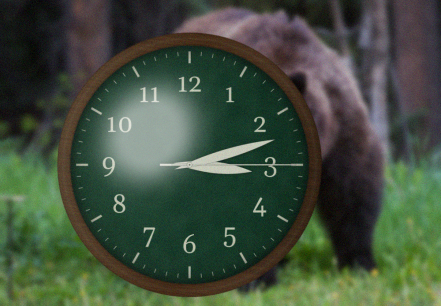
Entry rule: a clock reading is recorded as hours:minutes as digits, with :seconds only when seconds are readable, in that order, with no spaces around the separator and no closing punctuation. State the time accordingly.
3:12:15
